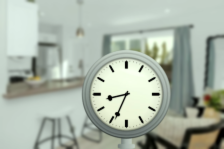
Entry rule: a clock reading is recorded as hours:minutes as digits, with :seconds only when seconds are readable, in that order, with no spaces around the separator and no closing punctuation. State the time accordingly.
8:34
